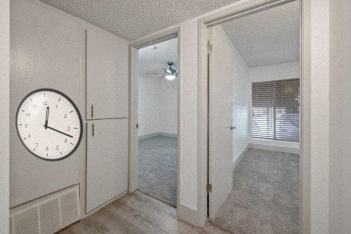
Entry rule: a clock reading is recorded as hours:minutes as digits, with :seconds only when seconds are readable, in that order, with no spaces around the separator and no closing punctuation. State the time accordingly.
12:18
